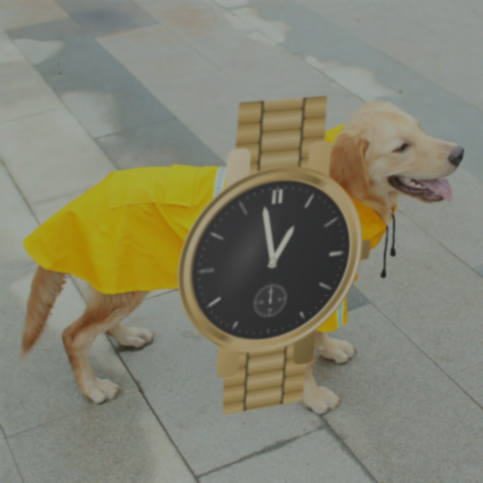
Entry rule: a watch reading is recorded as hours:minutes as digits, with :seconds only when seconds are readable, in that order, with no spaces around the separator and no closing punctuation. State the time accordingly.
12:58
